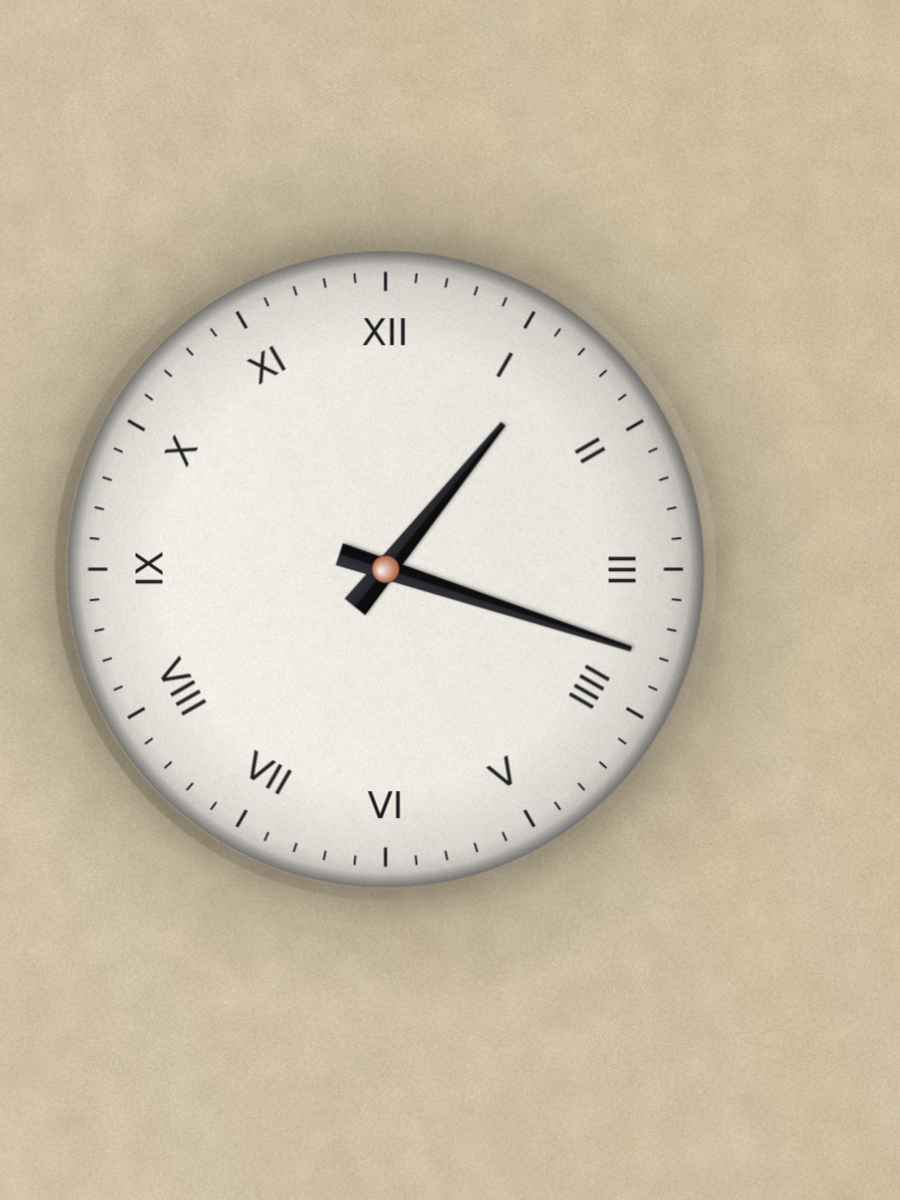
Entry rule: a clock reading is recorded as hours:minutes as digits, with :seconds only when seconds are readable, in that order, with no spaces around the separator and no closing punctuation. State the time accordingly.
1:18
